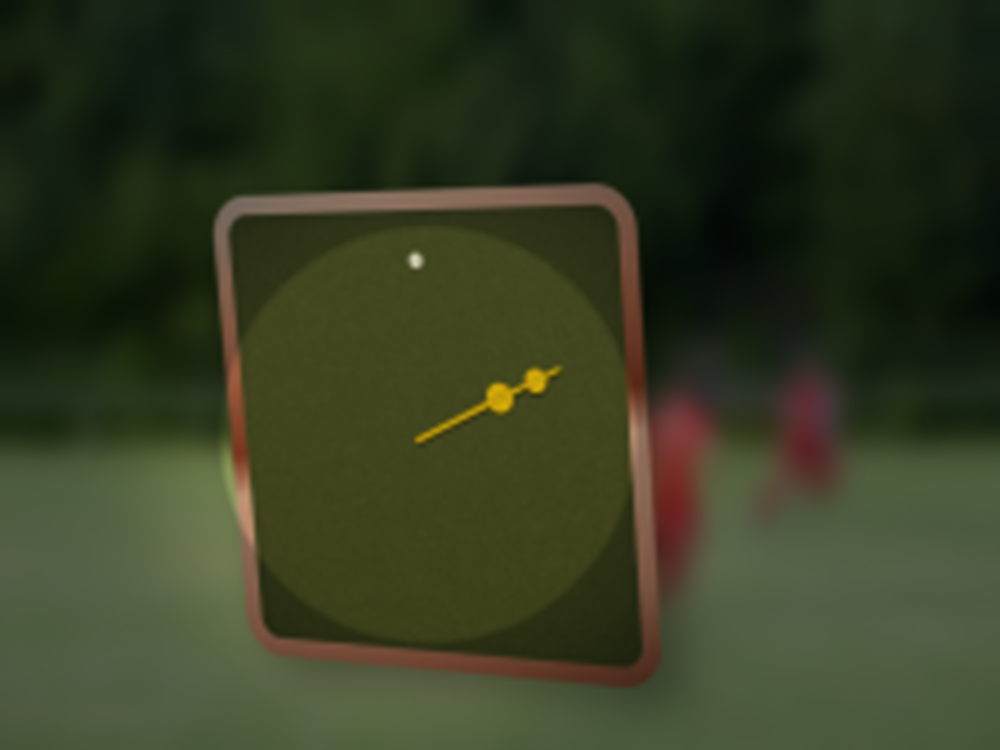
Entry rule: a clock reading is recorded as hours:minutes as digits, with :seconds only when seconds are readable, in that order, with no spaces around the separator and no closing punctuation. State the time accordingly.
2:11
